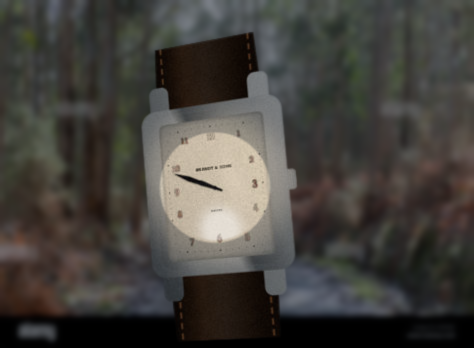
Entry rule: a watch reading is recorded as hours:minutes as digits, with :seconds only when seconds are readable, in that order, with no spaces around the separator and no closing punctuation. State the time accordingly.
9:49
